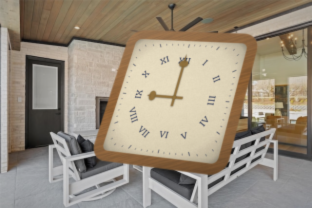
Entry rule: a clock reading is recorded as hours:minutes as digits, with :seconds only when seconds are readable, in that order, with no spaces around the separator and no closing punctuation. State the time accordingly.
9:00
